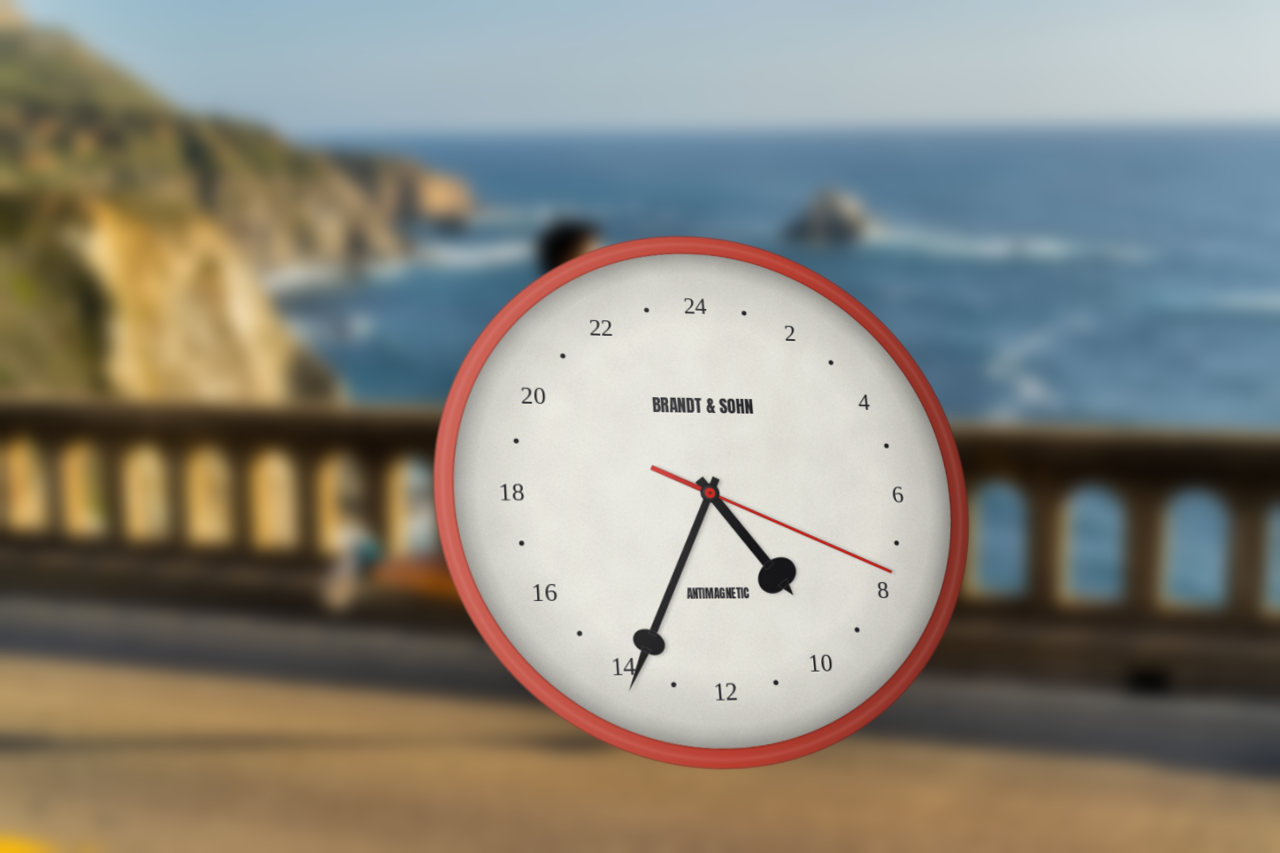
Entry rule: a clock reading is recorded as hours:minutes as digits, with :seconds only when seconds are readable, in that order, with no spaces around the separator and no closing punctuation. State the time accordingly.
9:34:19
